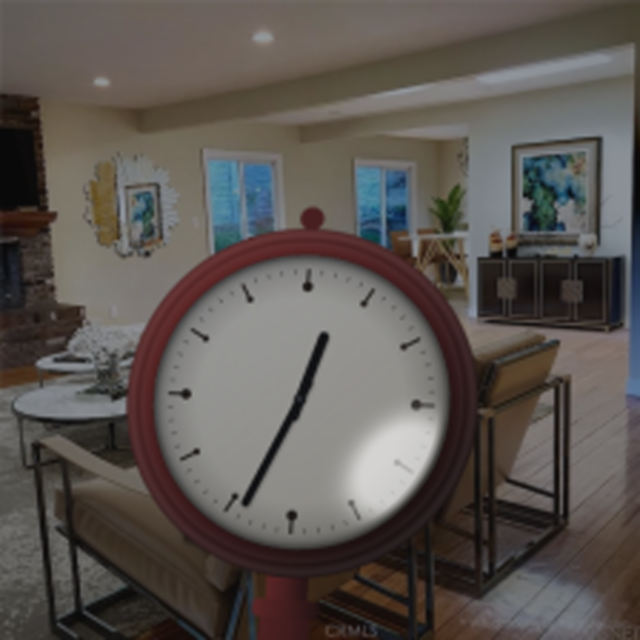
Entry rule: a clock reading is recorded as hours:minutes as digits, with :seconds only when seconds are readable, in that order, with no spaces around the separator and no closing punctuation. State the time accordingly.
12:34
